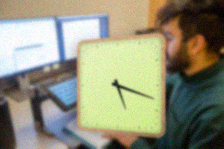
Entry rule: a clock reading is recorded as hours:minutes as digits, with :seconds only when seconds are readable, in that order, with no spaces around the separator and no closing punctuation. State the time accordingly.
5:18
